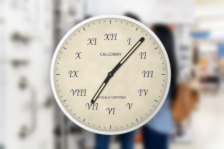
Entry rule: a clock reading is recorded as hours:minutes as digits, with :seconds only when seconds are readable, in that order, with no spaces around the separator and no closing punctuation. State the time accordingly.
7:07
